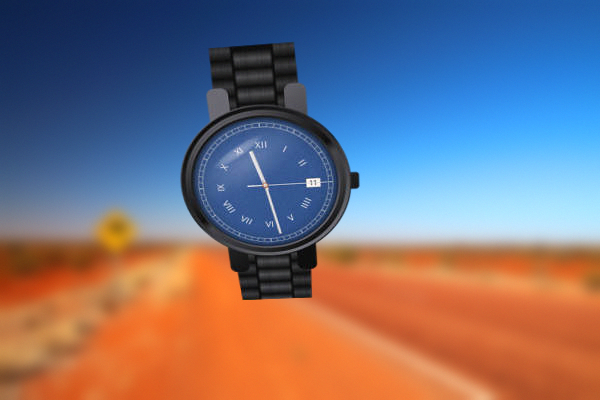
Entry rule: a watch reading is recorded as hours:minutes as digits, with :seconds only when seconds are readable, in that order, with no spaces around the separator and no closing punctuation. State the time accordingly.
11:28:15
